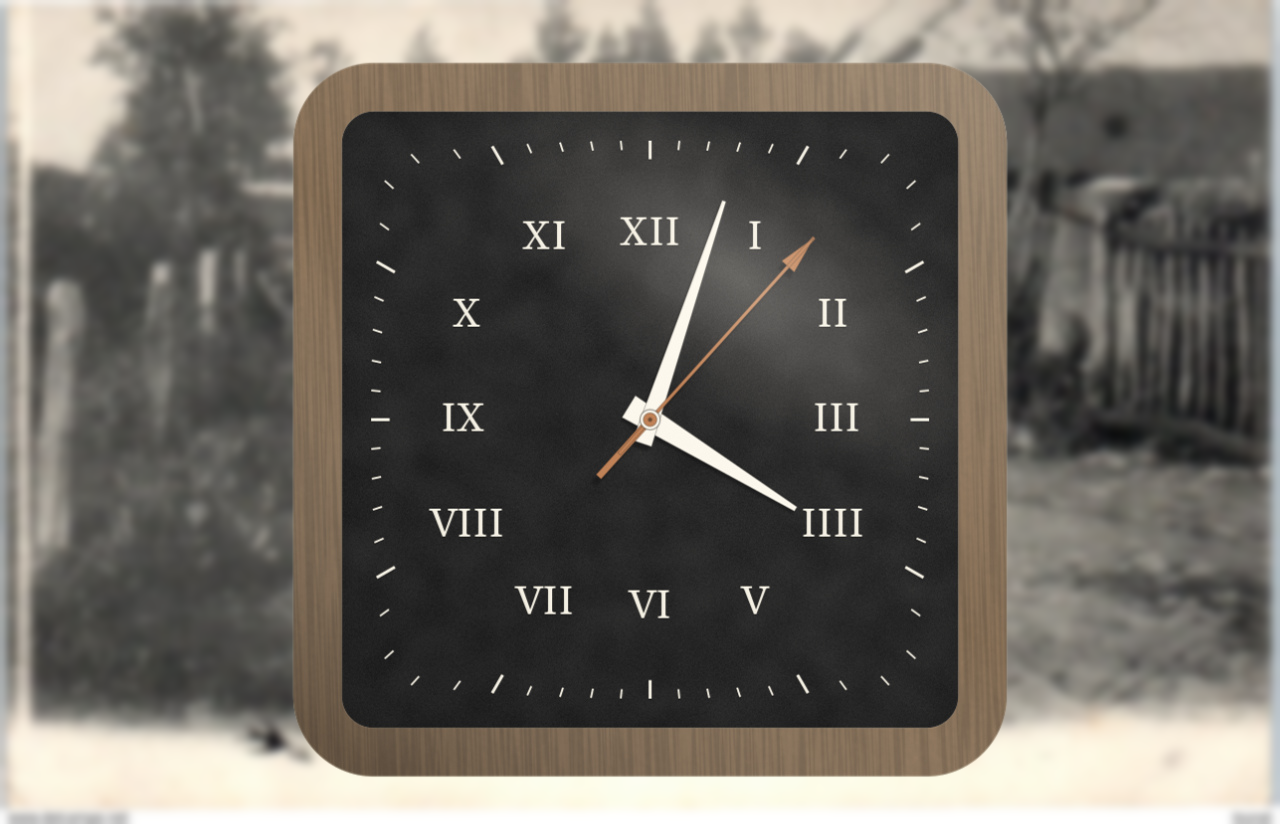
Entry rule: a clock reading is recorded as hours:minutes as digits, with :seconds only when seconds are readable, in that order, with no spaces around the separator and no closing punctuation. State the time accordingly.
4:03:07
